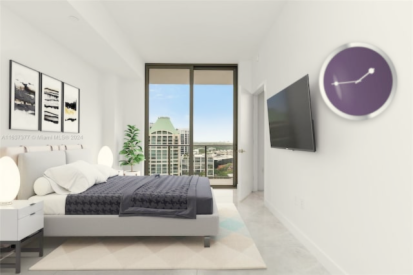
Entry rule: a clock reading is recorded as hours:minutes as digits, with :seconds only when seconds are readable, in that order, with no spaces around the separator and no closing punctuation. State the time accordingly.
1:44
